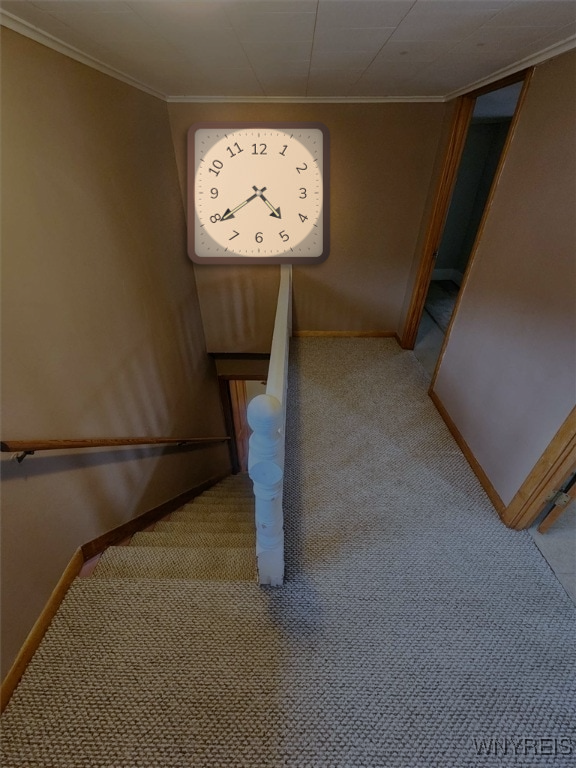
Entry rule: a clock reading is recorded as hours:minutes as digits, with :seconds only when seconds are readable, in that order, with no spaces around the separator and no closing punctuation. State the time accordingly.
4:39
